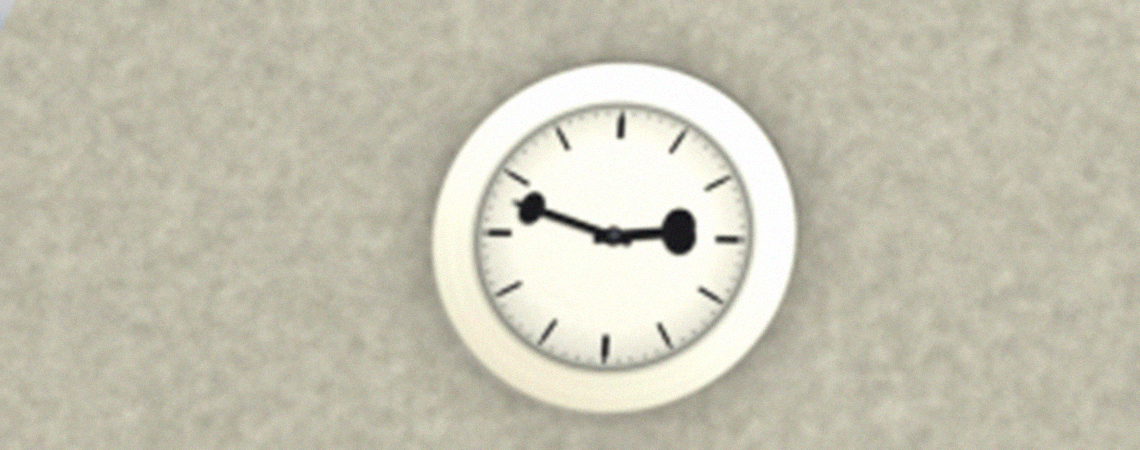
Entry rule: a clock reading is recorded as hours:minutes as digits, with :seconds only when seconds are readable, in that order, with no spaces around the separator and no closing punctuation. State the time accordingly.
2:48
